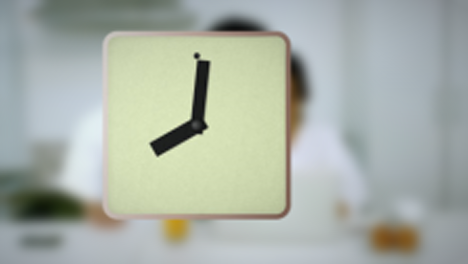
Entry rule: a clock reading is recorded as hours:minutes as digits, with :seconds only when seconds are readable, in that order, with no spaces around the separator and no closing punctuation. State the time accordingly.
8:01
